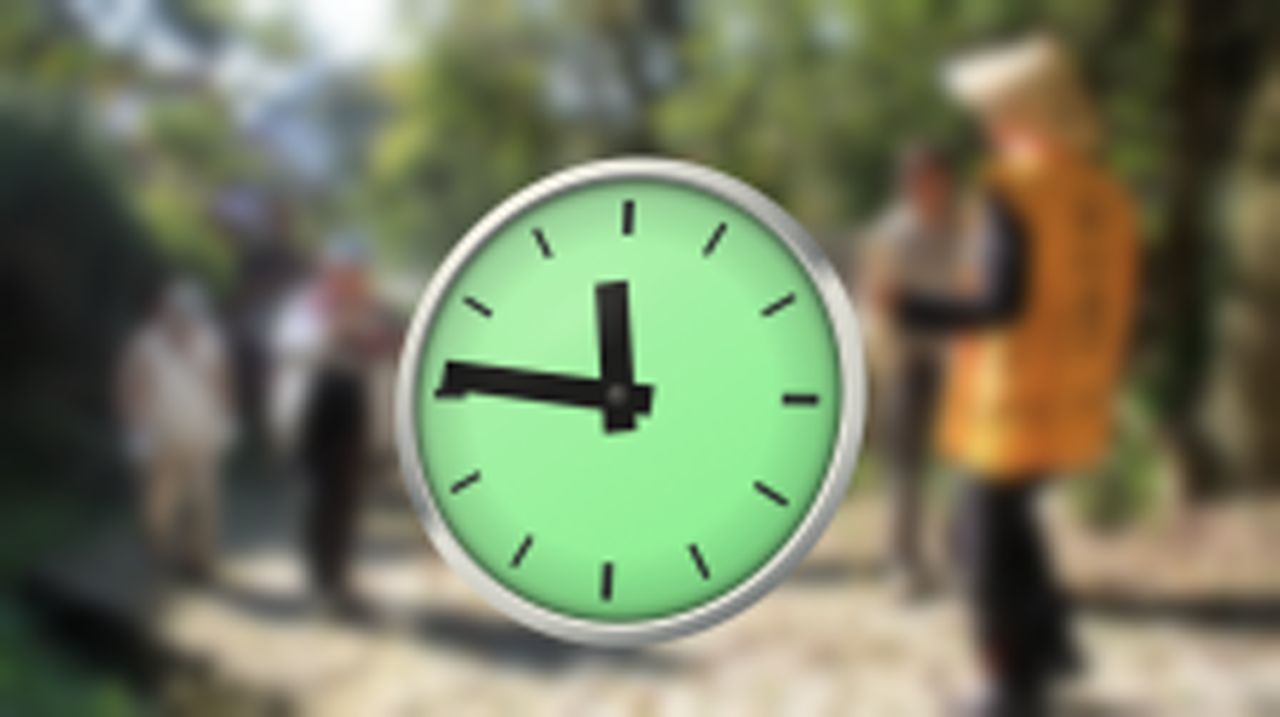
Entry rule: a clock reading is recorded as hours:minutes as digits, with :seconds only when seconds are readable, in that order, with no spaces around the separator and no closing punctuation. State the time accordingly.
11:46
